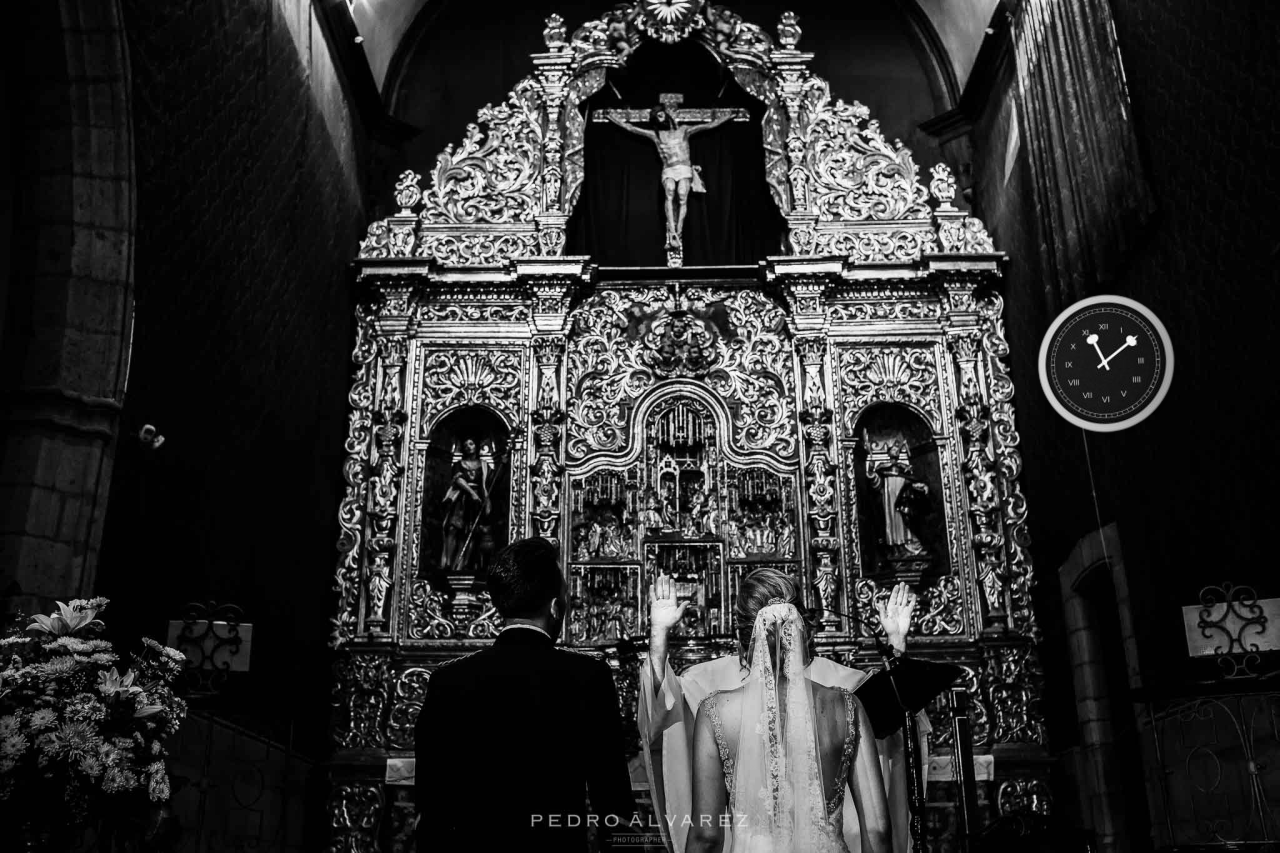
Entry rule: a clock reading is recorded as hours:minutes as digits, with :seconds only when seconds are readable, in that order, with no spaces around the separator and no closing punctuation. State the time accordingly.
11:09
